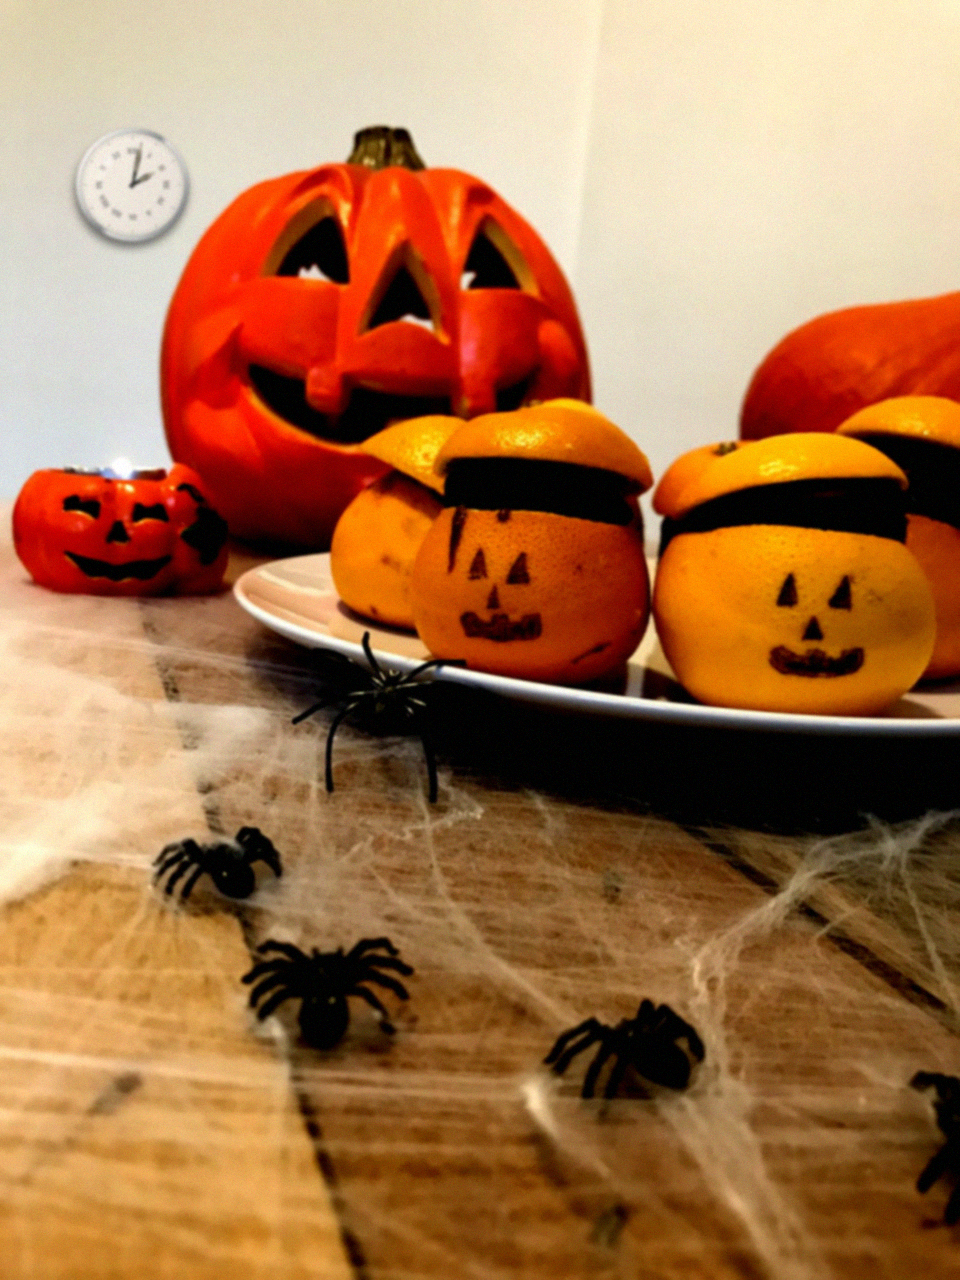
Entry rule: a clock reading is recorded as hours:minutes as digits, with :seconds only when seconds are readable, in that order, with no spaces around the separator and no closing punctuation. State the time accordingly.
2:02
